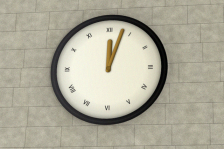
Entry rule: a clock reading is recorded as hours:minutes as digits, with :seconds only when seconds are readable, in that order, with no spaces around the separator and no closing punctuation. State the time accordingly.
12:03
